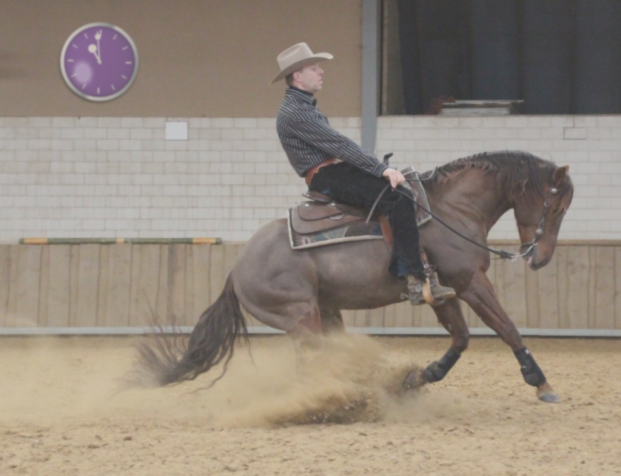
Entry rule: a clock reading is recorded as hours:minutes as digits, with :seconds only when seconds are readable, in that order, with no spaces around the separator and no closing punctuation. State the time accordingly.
10:59
